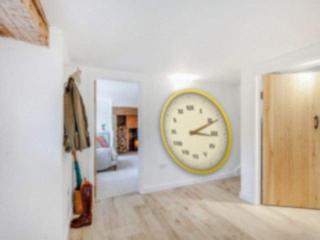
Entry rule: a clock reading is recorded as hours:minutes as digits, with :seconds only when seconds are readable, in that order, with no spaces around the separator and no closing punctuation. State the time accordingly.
3:11
